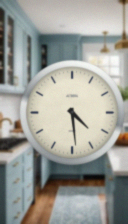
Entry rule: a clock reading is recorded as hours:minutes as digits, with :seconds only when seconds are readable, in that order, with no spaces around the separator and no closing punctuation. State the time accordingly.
4:29
